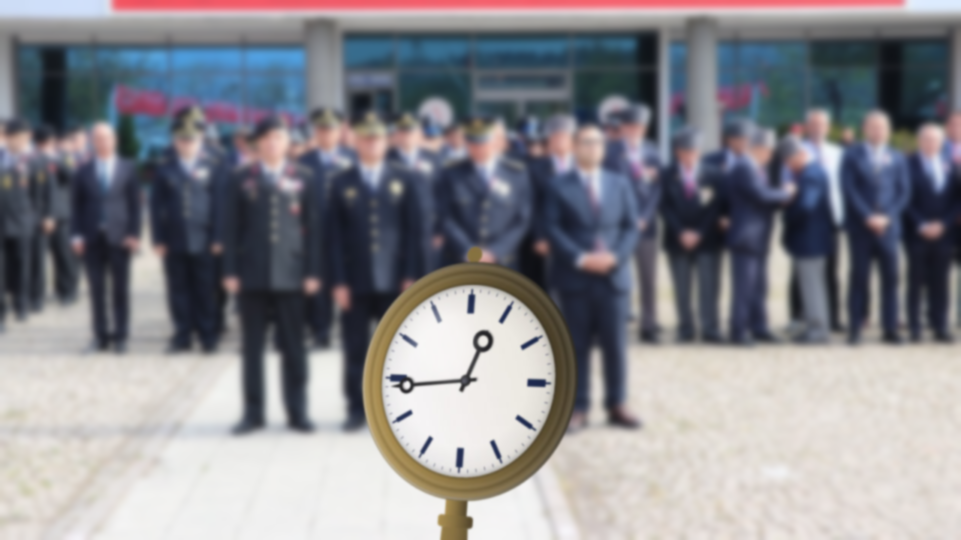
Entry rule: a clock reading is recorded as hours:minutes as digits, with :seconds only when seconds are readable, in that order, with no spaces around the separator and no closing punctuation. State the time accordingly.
12:44
